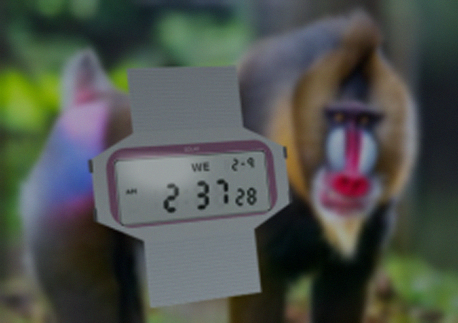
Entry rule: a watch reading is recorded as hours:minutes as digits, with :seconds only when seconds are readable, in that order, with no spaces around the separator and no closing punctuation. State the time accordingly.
2:37:28
